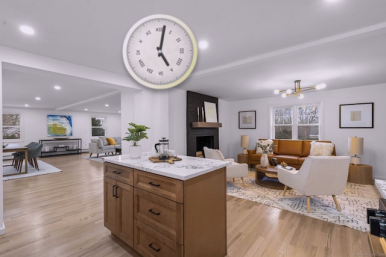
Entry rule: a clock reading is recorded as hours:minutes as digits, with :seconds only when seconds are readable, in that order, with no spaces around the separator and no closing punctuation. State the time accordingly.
5:02
